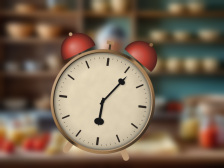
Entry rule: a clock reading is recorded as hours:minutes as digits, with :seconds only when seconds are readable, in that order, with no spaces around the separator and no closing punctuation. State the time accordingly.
6:06
